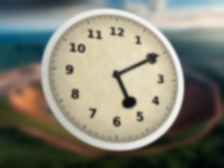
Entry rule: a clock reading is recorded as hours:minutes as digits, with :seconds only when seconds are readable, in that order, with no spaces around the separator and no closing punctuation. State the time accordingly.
5:10
